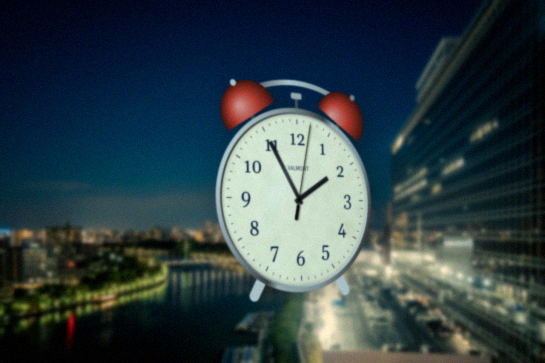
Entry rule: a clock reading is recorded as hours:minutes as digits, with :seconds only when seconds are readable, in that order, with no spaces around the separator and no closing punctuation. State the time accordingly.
1:55:02
